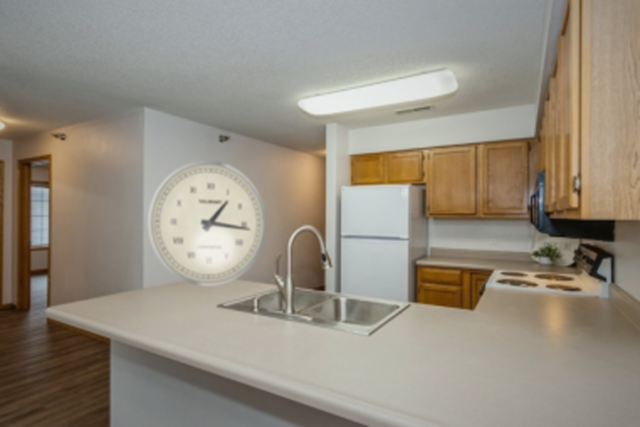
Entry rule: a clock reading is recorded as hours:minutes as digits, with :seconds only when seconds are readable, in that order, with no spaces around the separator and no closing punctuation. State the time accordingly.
1:16
